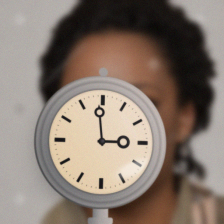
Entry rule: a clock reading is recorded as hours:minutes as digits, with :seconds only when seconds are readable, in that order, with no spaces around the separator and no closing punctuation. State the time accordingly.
2:59
